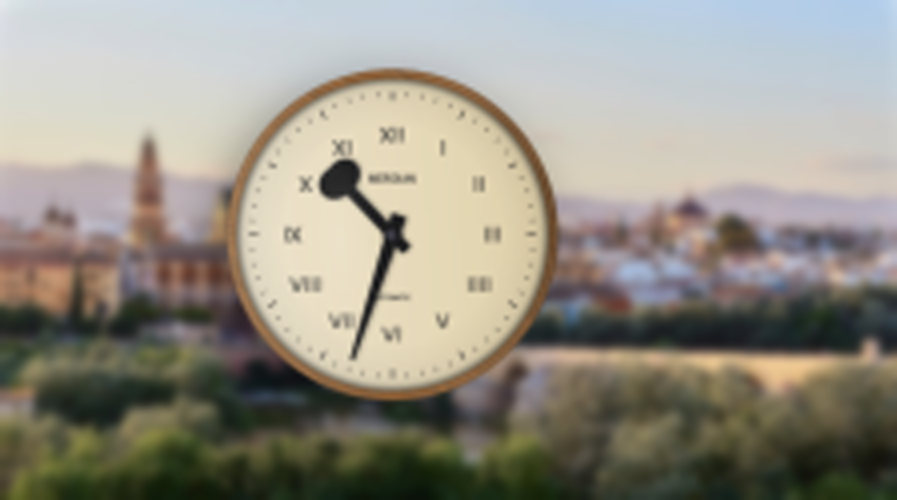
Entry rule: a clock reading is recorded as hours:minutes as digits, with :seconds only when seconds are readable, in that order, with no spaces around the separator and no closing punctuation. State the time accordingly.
10:33
